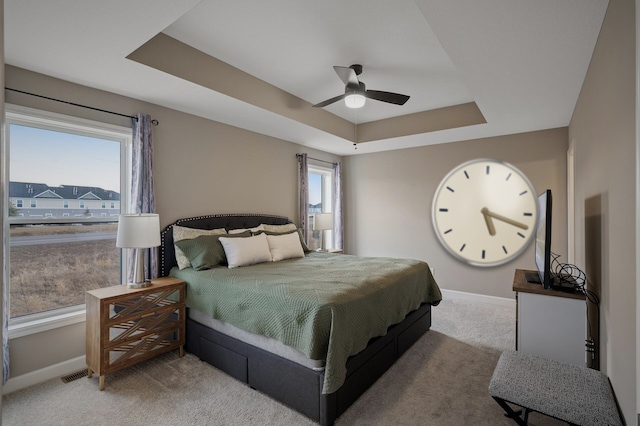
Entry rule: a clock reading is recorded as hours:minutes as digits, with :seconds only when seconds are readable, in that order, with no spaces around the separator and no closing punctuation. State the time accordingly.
5:18
